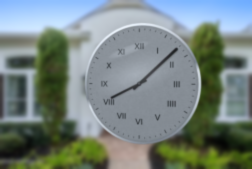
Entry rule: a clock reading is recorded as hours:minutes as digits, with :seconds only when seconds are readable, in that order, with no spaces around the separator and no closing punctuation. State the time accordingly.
8:08
